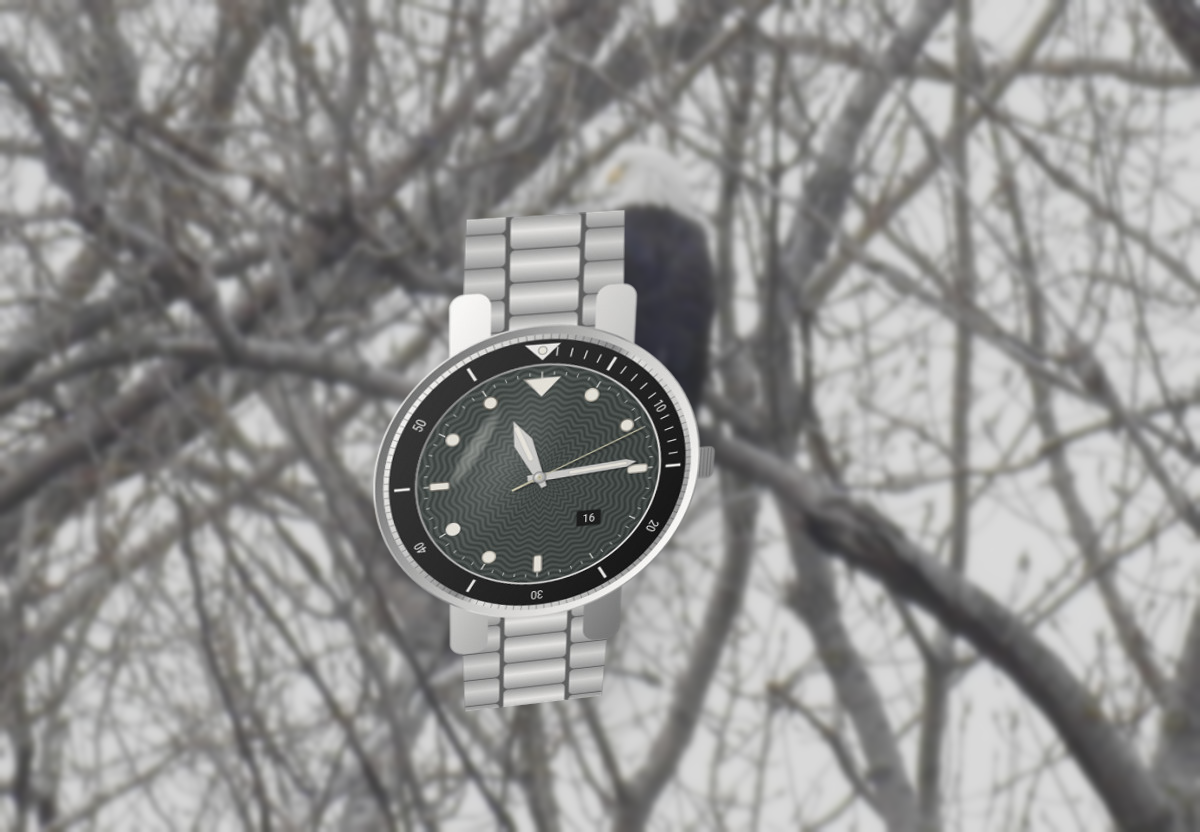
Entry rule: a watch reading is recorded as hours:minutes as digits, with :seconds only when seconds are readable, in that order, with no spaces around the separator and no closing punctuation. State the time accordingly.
11:14:11
